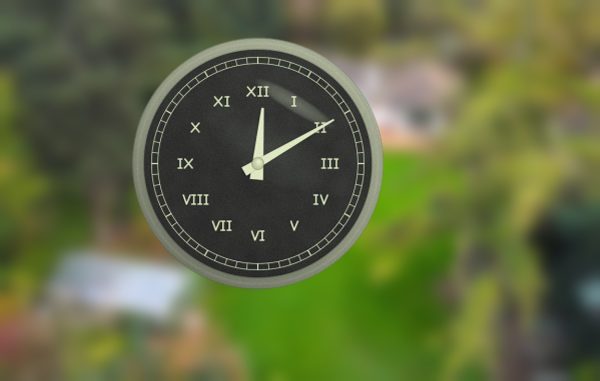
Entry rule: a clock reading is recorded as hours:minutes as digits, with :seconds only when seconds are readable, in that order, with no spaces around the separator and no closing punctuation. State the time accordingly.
12:10
